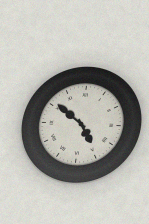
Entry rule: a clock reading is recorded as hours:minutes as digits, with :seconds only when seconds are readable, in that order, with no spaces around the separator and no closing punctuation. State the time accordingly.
4:51
